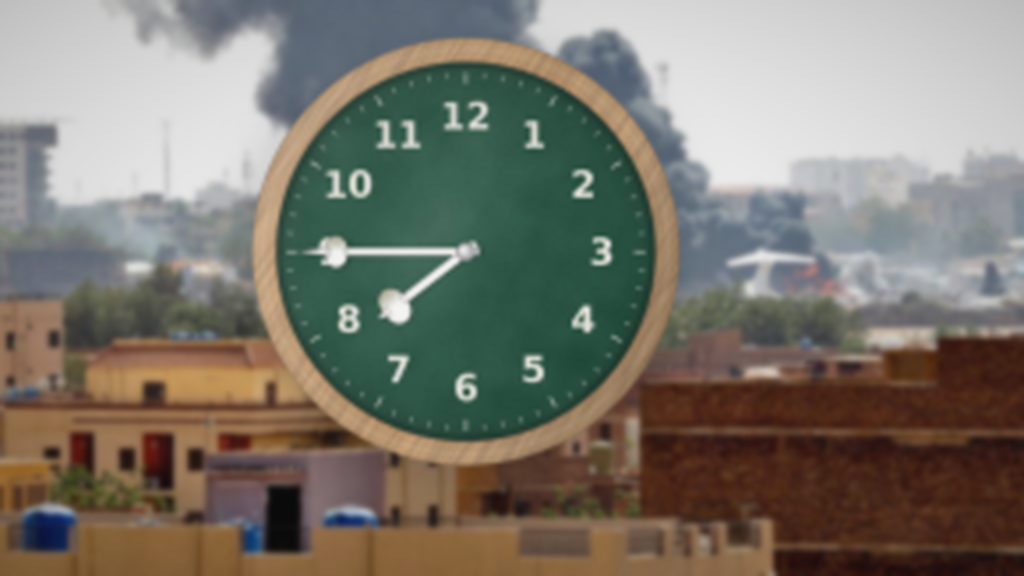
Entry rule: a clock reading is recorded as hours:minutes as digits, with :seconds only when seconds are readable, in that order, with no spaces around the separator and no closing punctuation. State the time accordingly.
7:45
